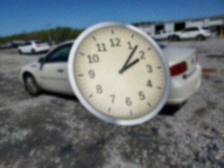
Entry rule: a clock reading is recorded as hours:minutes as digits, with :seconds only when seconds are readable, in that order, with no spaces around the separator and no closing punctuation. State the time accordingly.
2:07
